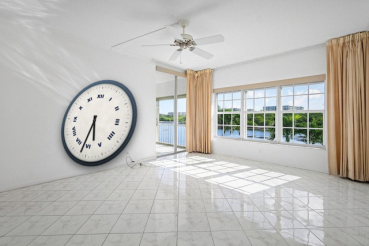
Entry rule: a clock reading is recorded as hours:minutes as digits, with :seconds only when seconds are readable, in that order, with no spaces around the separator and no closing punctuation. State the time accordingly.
5:32
